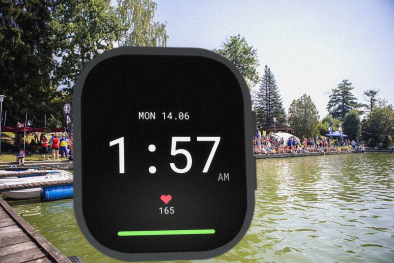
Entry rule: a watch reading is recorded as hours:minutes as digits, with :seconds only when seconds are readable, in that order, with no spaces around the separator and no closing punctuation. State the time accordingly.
1:57
